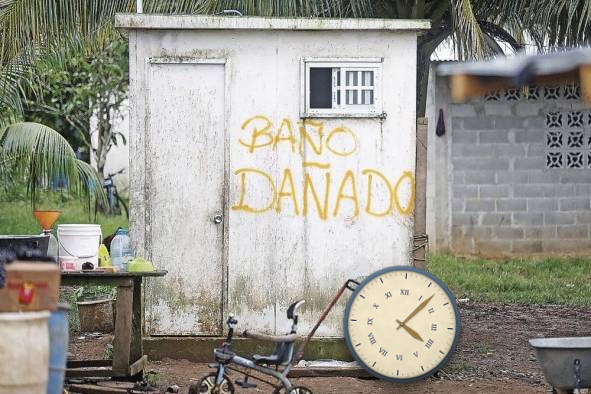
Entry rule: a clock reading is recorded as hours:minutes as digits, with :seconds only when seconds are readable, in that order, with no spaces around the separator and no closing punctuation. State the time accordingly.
4:07
